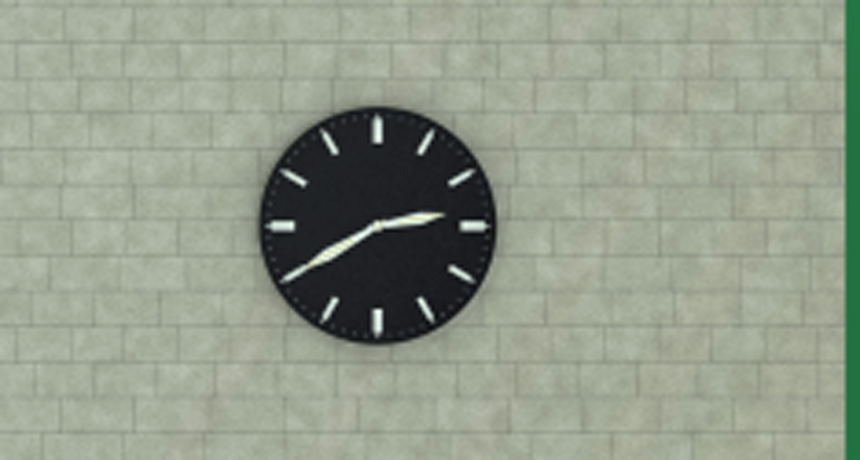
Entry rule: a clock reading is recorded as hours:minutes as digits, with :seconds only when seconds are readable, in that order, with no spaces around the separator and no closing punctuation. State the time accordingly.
2:40
